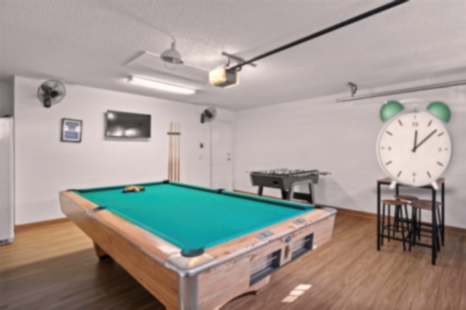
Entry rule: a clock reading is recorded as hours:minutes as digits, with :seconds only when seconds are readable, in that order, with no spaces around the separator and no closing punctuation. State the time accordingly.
12:08
